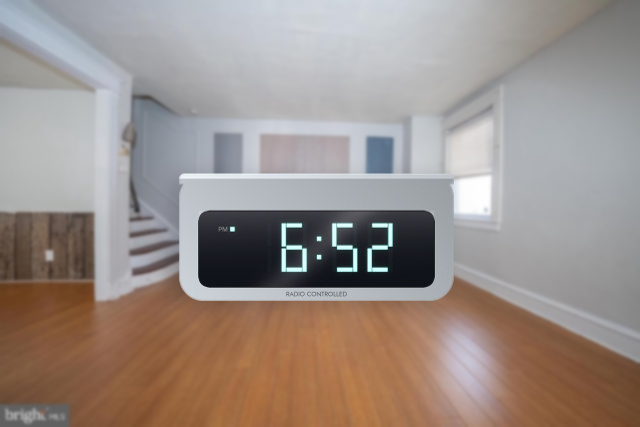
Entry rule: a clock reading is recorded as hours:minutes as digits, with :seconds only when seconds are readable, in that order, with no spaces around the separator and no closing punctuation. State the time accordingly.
6:52
